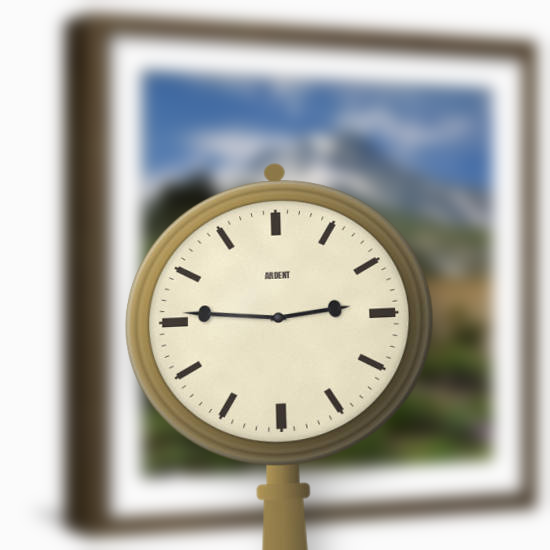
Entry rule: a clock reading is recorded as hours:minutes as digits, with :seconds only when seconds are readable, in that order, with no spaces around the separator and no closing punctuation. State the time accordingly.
2:46
